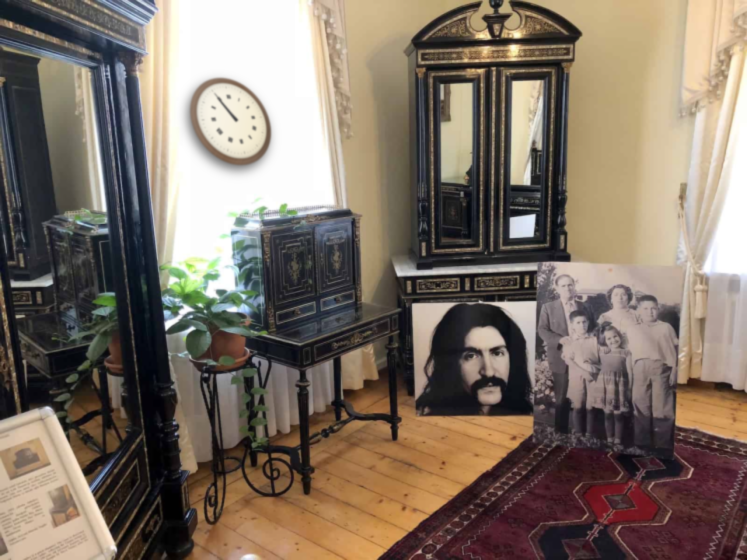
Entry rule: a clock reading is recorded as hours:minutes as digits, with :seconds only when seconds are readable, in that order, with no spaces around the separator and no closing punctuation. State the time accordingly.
10:55
